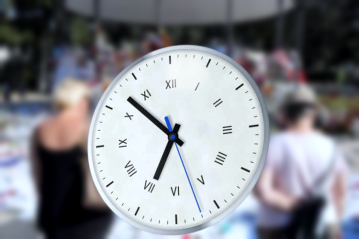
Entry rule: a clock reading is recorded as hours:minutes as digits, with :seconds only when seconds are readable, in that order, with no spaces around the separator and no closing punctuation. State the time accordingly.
6:52:27
